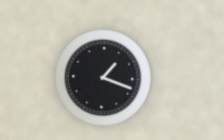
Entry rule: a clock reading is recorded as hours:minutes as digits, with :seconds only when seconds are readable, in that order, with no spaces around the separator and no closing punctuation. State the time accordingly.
1:18
